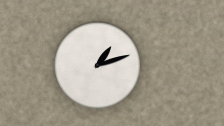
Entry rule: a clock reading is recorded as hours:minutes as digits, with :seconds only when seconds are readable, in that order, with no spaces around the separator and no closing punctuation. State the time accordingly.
1:12
